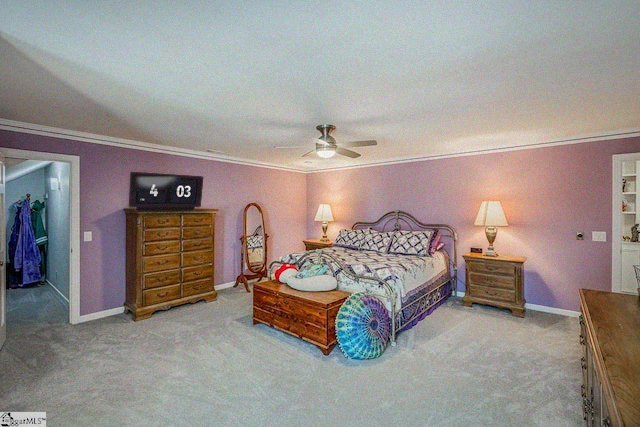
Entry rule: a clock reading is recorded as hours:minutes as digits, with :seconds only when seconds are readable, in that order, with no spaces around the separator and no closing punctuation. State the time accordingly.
4:03
